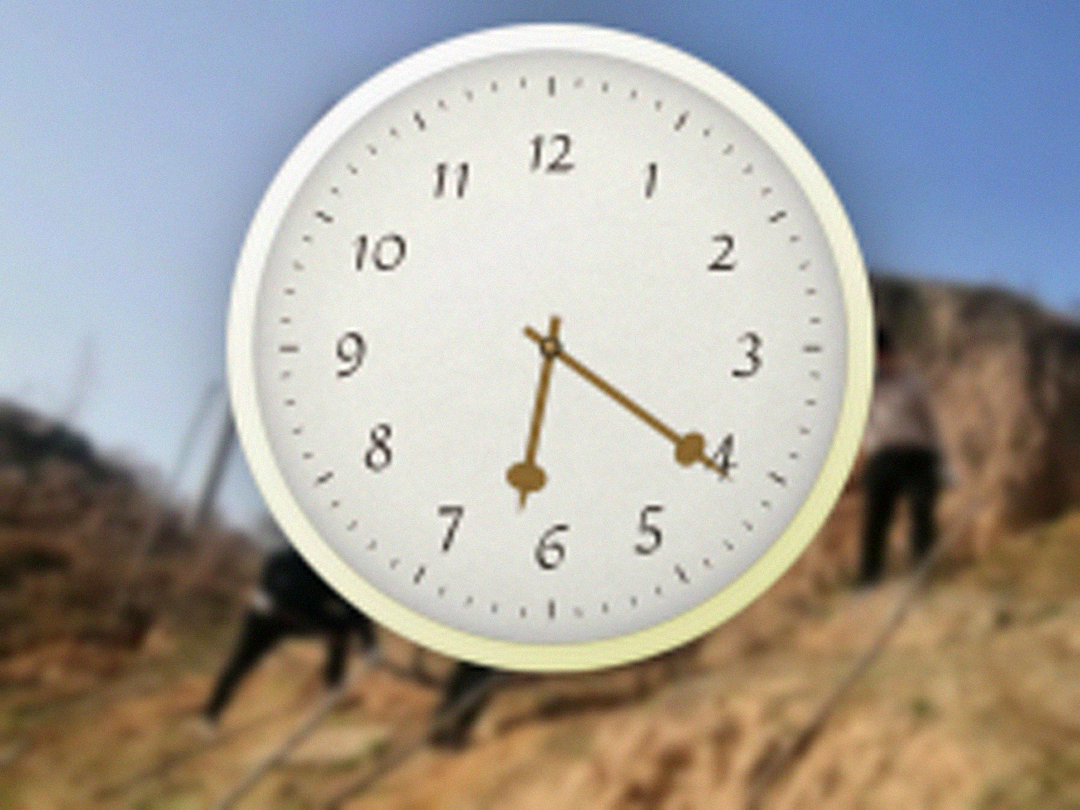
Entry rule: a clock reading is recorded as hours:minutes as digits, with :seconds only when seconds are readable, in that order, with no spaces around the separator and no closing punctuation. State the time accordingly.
6:21
